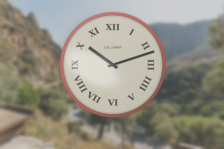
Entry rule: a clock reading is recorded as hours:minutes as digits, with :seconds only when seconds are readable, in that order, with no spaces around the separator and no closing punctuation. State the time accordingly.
10:12
